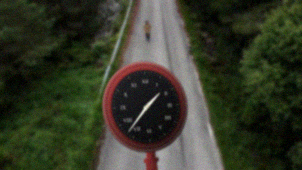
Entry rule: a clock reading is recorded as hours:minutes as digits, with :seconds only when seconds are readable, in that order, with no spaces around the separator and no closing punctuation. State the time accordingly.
1:37
